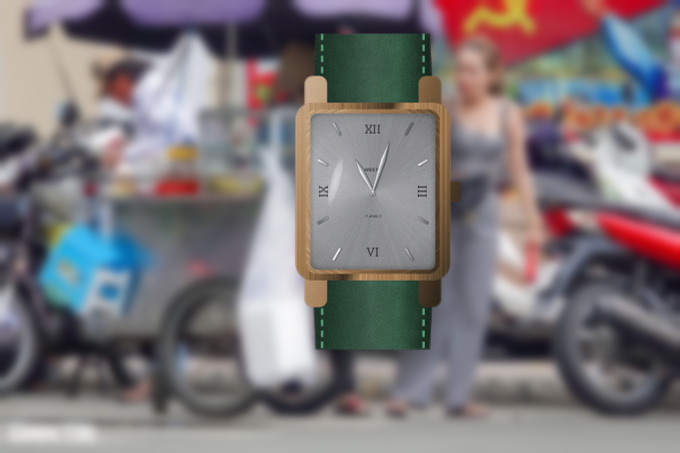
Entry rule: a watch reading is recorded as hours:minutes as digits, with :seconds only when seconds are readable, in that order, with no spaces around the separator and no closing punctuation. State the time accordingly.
11:03
